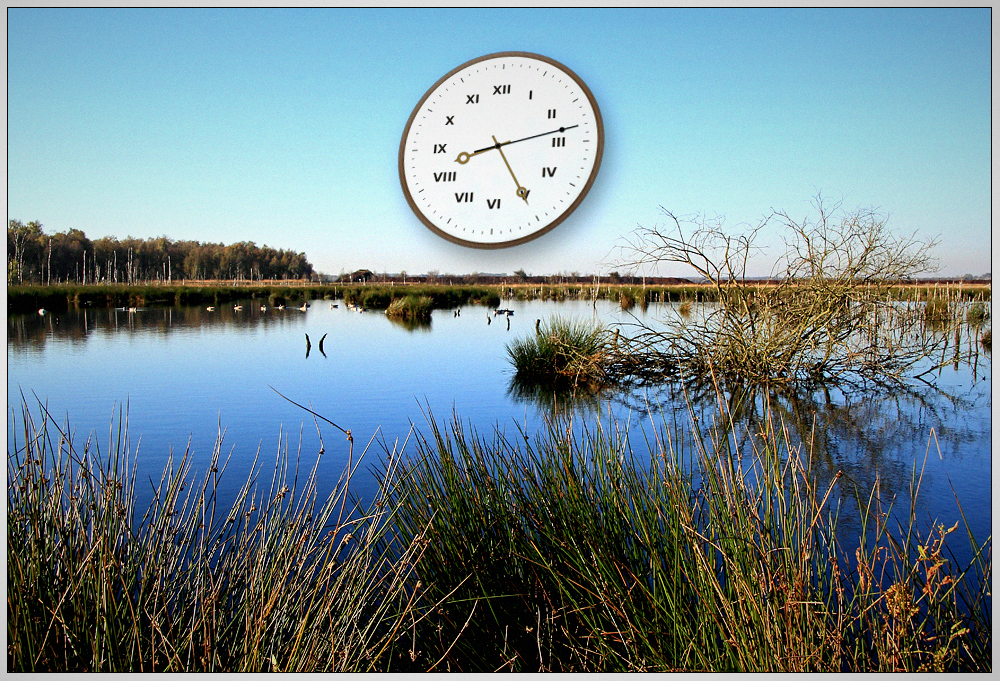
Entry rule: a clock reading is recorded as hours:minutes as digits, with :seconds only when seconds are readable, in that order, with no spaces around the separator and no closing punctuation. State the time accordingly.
8:25:13
